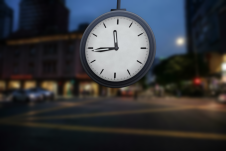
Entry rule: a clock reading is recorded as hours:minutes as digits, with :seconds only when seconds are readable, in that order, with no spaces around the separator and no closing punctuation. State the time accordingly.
11:44
